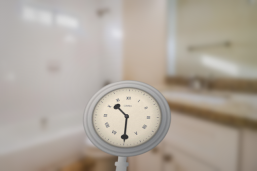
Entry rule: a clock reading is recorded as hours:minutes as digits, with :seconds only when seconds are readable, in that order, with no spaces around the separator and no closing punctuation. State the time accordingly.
10:30
